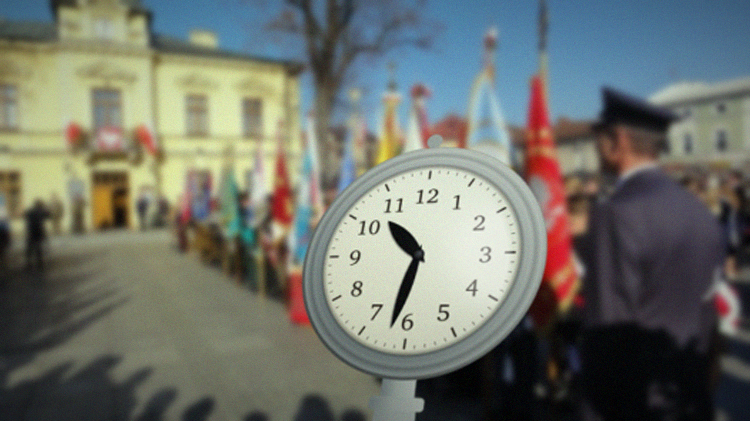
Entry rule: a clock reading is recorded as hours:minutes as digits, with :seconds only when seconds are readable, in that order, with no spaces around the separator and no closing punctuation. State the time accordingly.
10:32
